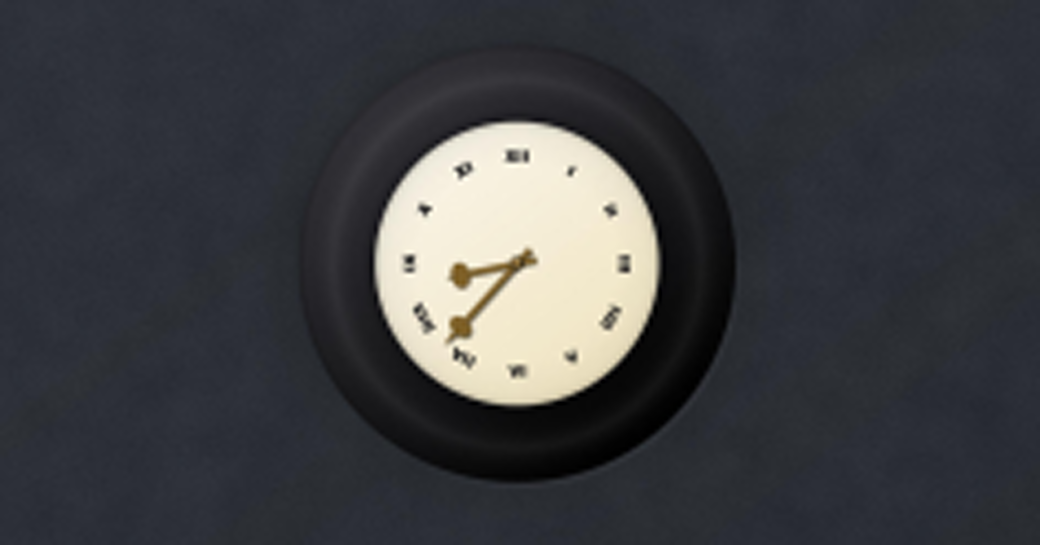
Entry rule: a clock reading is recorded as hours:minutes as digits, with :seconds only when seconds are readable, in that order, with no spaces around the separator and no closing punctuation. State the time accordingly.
8:37
